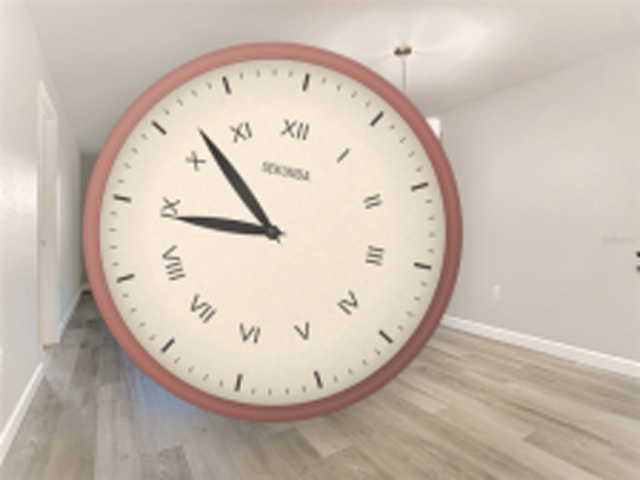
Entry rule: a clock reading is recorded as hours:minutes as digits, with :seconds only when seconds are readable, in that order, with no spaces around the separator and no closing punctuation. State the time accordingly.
8:52
